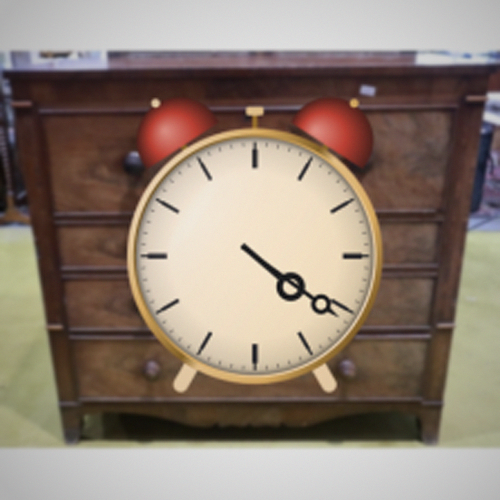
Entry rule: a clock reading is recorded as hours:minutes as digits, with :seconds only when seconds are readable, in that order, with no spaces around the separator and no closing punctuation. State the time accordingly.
4:21
